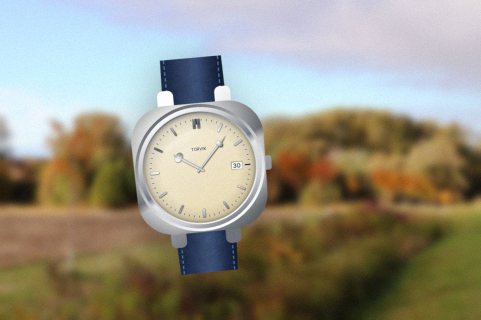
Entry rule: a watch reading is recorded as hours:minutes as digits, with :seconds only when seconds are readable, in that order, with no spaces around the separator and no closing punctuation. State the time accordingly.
10:07
